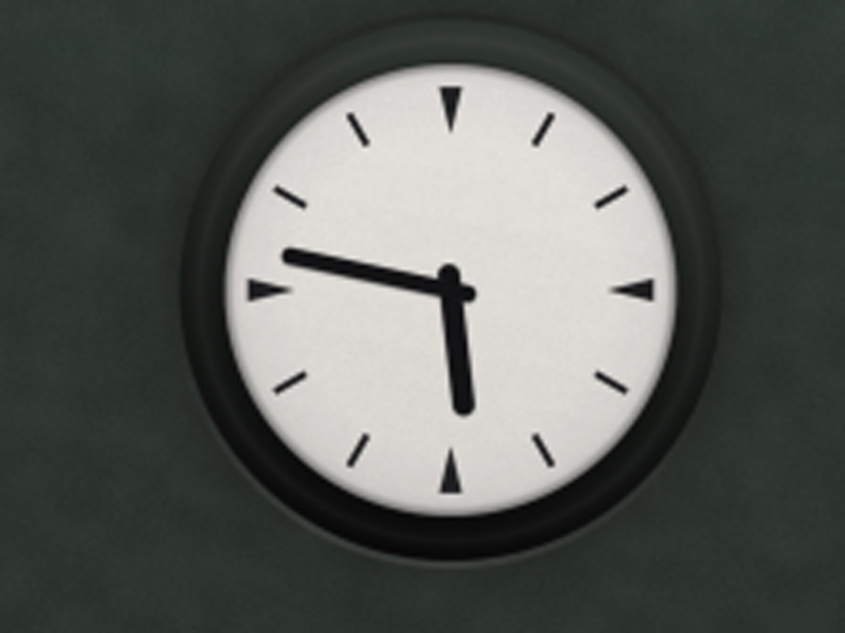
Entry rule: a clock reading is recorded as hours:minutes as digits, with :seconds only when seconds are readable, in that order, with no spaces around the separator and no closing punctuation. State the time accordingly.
5:47
